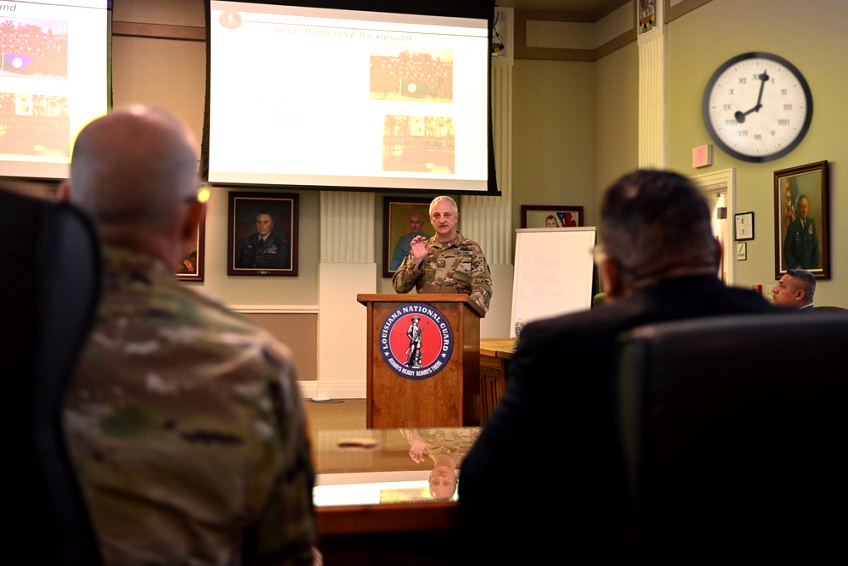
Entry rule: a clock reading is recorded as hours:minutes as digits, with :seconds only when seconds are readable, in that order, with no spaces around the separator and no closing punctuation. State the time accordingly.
8:02
